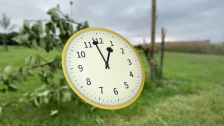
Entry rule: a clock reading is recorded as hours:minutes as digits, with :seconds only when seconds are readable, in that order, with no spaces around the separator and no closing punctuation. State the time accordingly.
12:58
